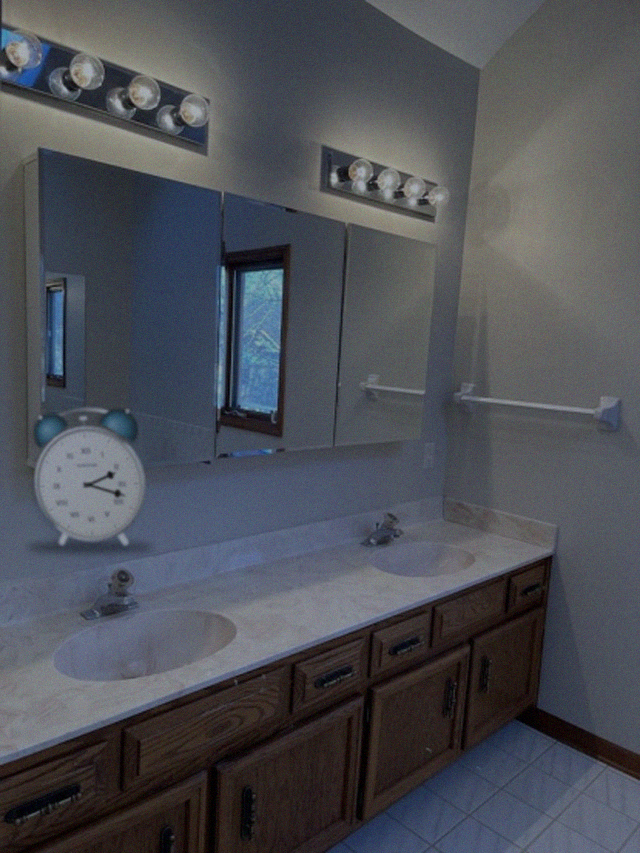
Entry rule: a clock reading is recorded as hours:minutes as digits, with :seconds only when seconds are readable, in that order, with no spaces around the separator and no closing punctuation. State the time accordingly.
2:18
